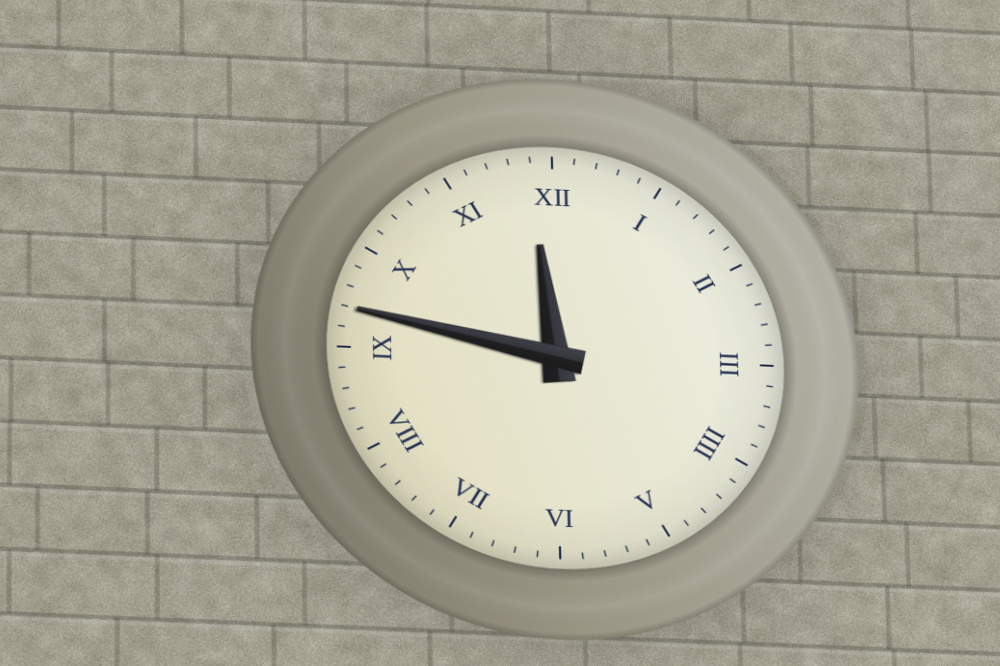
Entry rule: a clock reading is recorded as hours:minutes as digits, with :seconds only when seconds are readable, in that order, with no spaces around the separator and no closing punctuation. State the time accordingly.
11:47
